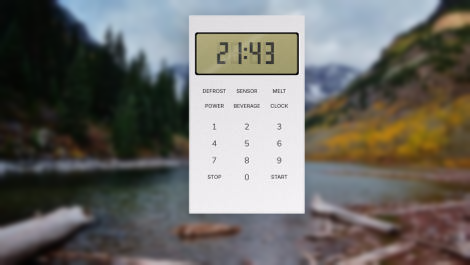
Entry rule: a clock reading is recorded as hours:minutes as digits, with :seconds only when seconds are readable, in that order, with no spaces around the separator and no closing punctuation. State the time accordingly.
21:43
